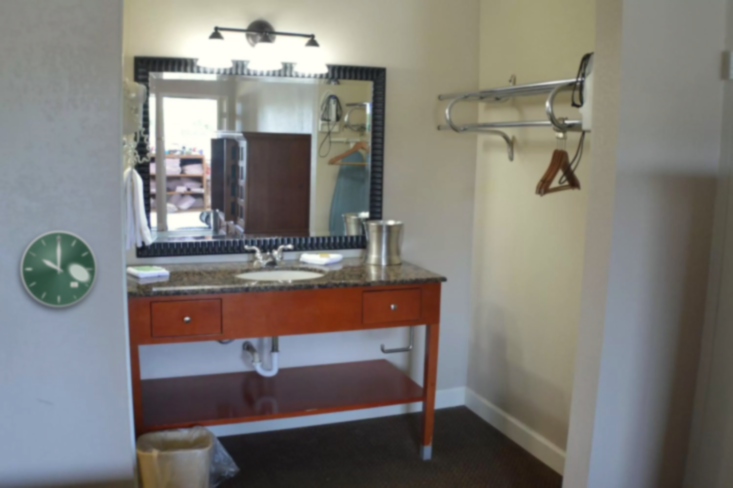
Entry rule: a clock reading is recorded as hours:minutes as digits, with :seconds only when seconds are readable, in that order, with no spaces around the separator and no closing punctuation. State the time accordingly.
10:00
